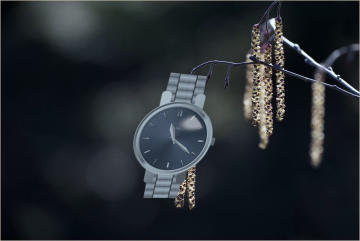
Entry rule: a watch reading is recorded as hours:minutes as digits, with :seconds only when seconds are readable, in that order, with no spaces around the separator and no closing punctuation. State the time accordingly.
11:21
